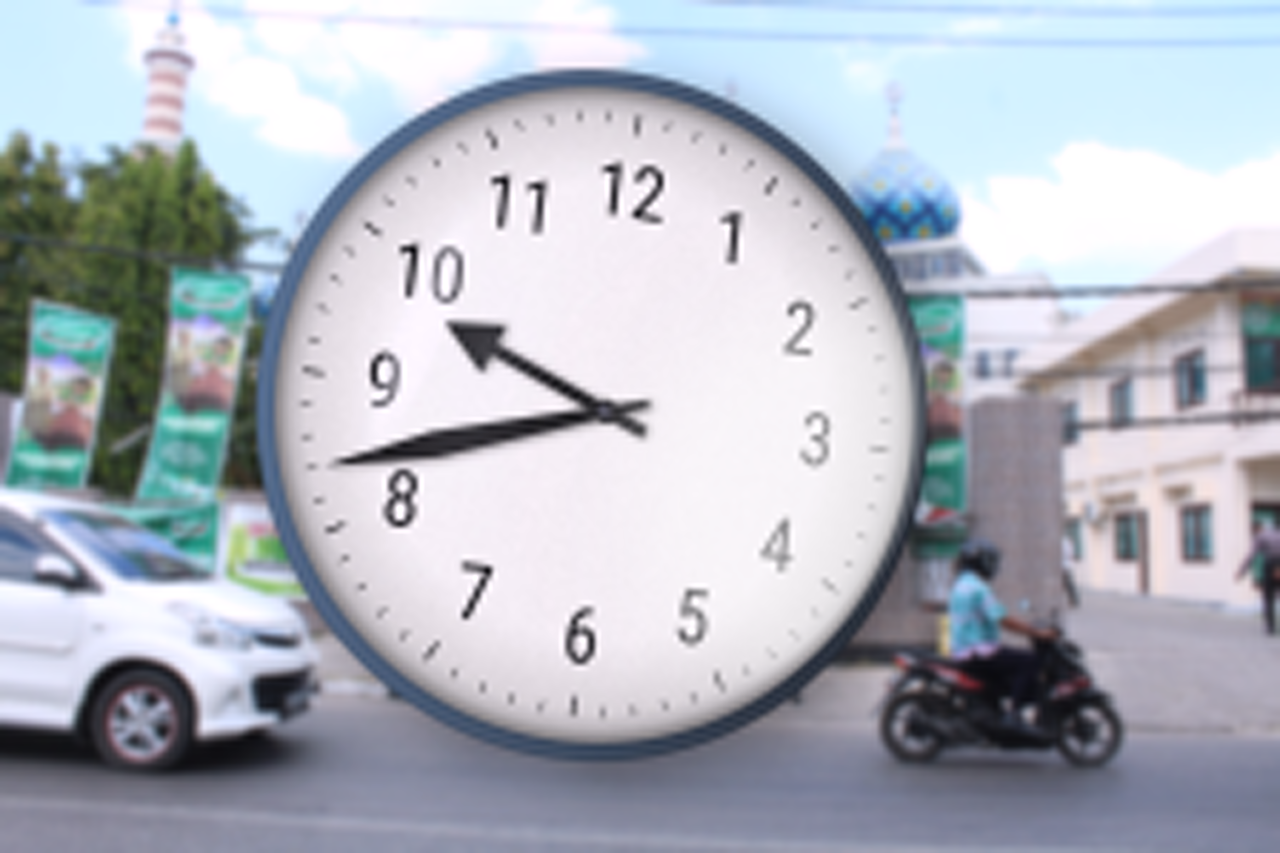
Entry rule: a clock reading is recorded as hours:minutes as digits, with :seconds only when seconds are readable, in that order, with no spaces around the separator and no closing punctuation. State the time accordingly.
9:42
